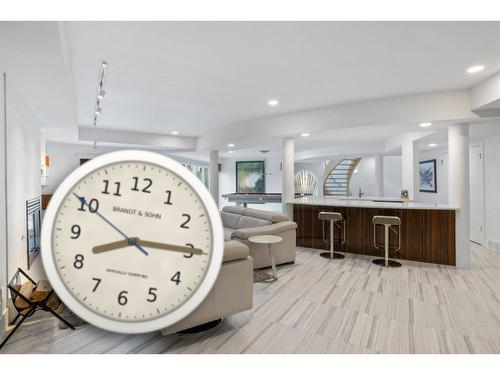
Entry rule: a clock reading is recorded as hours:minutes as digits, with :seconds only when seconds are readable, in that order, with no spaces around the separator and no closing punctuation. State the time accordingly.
8:14:50
